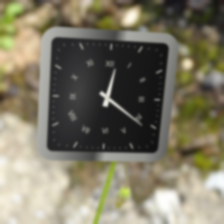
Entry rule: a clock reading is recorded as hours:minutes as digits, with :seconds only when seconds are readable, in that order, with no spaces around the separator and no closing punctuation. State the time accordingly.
12:21
